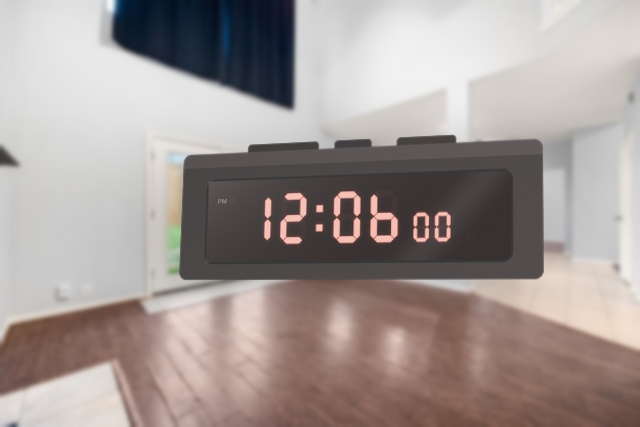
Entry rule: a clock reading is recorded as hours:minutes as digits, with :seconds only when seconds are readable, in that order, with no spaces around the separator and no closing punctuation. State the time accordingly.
12:06:00
